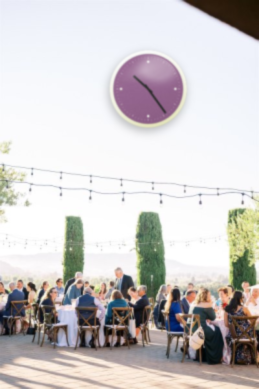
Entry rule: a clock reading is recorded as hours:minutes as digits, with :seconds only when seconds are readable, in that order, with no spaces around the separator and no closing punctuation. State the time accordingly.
10:24
